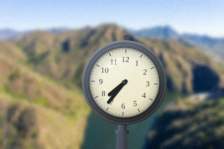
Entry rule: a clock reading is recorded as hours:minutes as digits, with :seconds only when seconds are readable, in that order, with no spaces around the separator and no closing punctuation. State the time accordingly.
7:36
